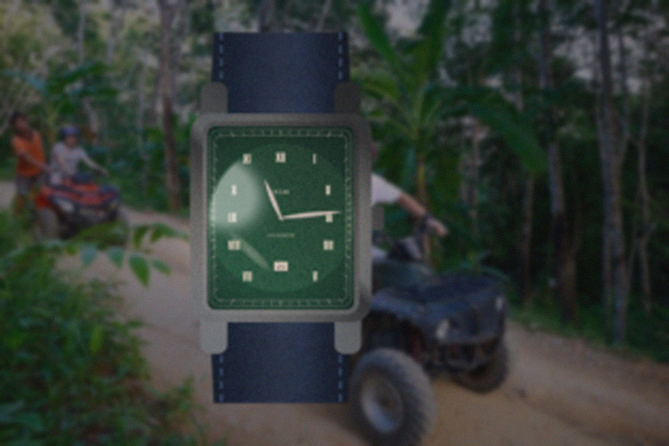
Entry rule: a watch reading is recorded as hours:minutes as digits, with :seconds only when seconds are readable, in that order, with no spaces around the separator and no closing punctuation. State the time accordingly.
11:14
